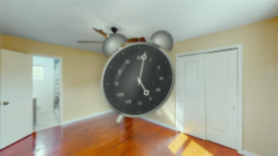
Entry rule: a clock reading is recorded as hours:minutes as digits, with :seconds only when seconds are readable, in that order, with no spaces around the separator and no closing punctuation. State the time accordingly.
5:02
